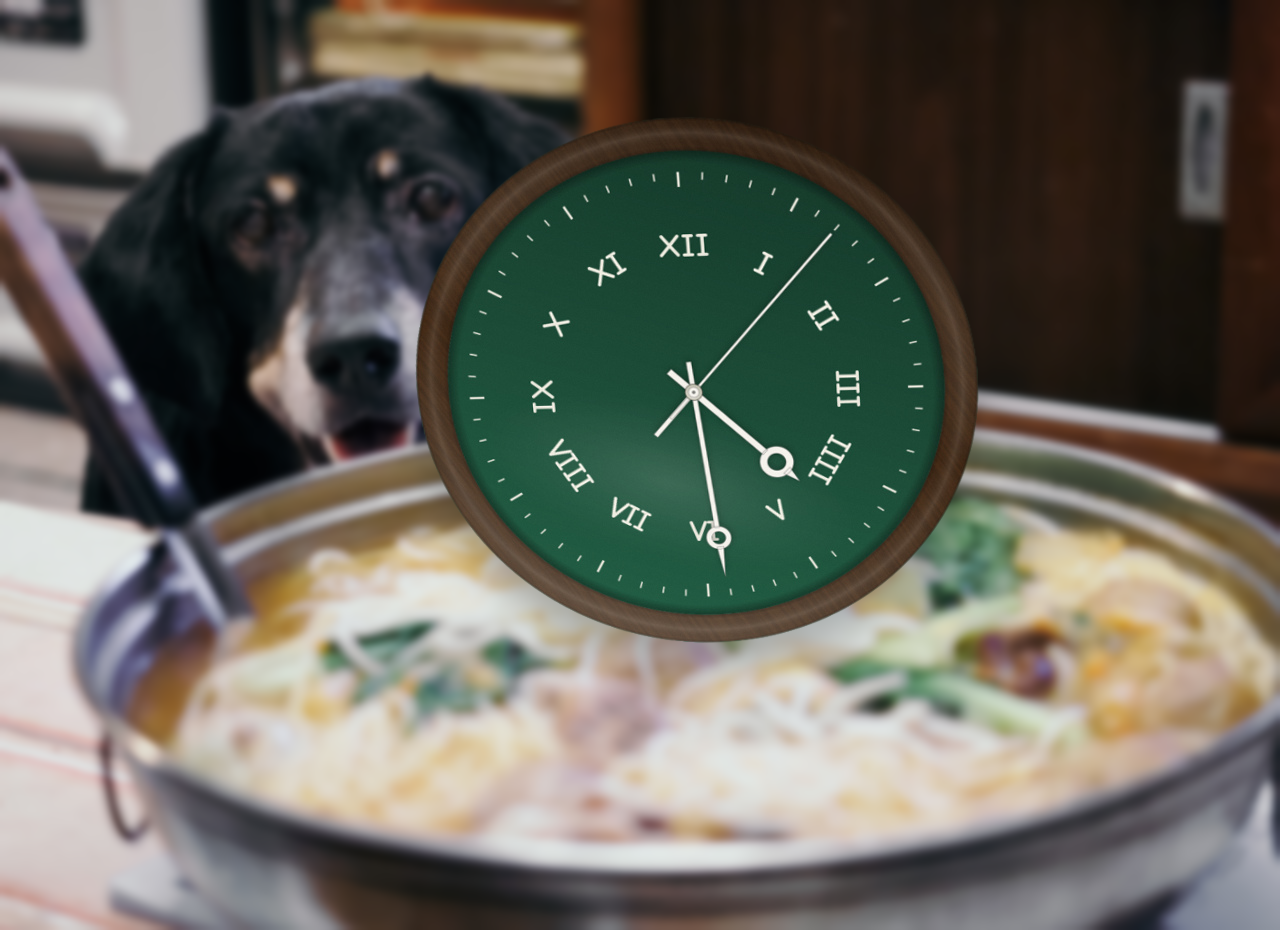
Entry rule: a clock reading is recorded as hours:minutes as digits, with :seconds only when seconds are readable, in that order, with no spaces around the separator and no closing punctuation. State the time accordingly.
4:29:07
